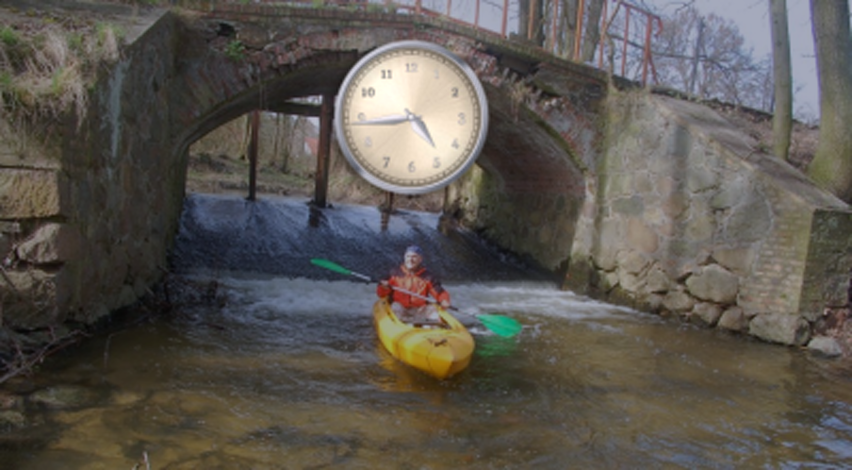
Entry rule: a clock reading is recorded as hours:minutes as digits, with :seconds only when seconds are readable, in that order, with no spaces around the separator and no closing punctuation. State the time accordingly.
4:44
